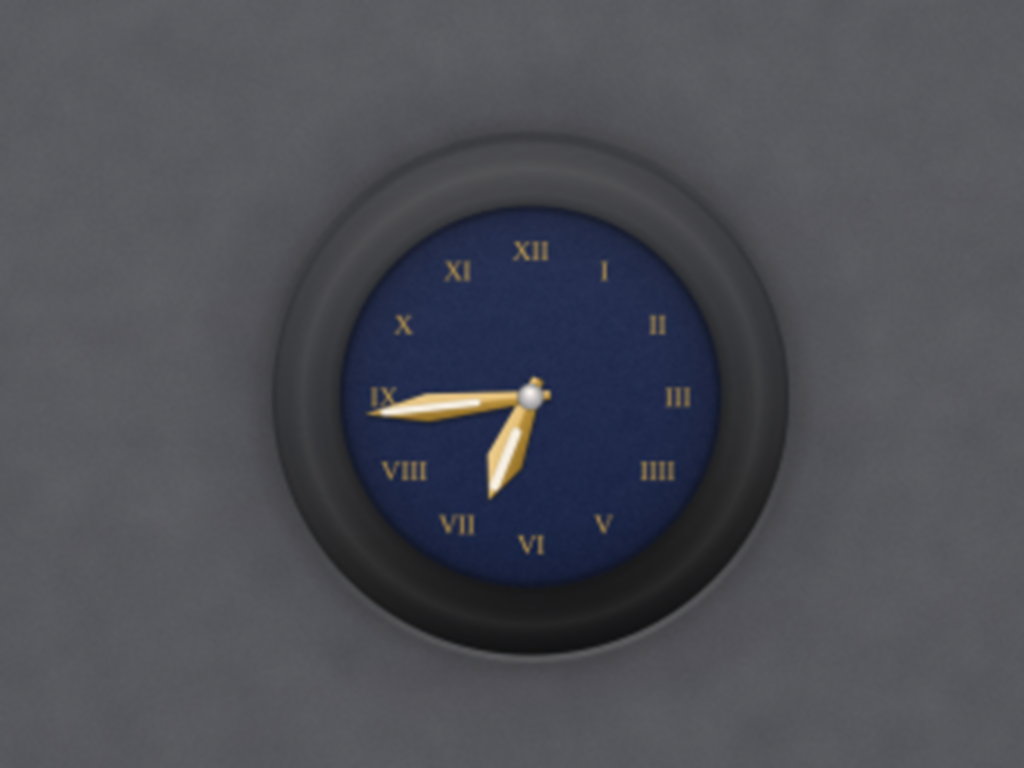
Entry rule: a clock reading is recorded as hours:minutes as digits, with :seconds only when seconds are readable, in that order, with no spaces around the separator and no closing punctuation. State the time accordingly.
6:44
